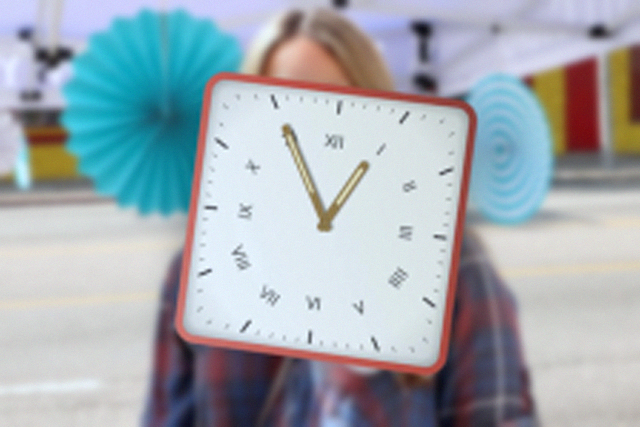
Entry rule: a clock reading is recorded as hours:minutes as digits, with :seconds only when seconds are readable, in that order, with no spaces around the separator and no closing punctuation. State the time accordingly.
12:55
